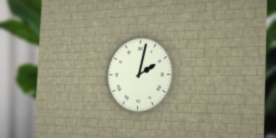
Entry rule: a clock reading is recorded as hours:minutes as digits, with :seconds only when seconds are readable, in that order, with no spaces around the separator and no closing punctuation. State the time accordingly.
2:02
